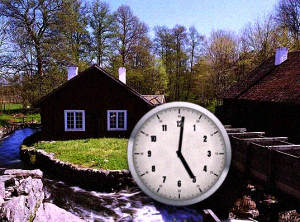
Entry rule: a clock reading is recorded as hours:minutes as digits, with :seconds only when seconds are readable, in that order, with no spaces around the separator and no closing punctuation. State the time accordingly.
5:01
